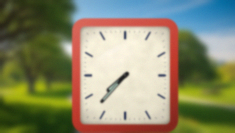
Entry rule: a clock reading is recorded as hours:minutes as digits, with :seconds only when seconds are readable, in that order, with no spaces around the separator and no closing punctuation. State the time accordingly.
7:37
